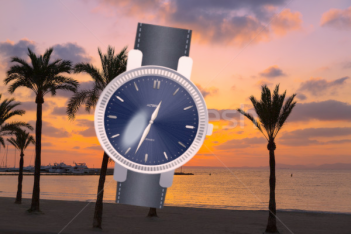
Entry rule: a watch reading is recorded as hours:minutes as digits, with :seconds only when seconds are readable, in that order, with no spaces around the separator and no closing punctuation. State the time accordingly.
12:33
